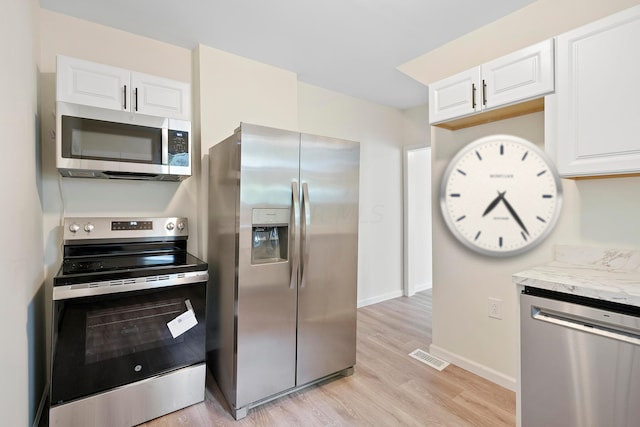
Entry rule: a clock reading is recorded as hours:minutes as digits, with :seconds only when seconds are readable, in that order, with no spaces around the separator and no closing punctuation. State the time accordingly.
7:24
